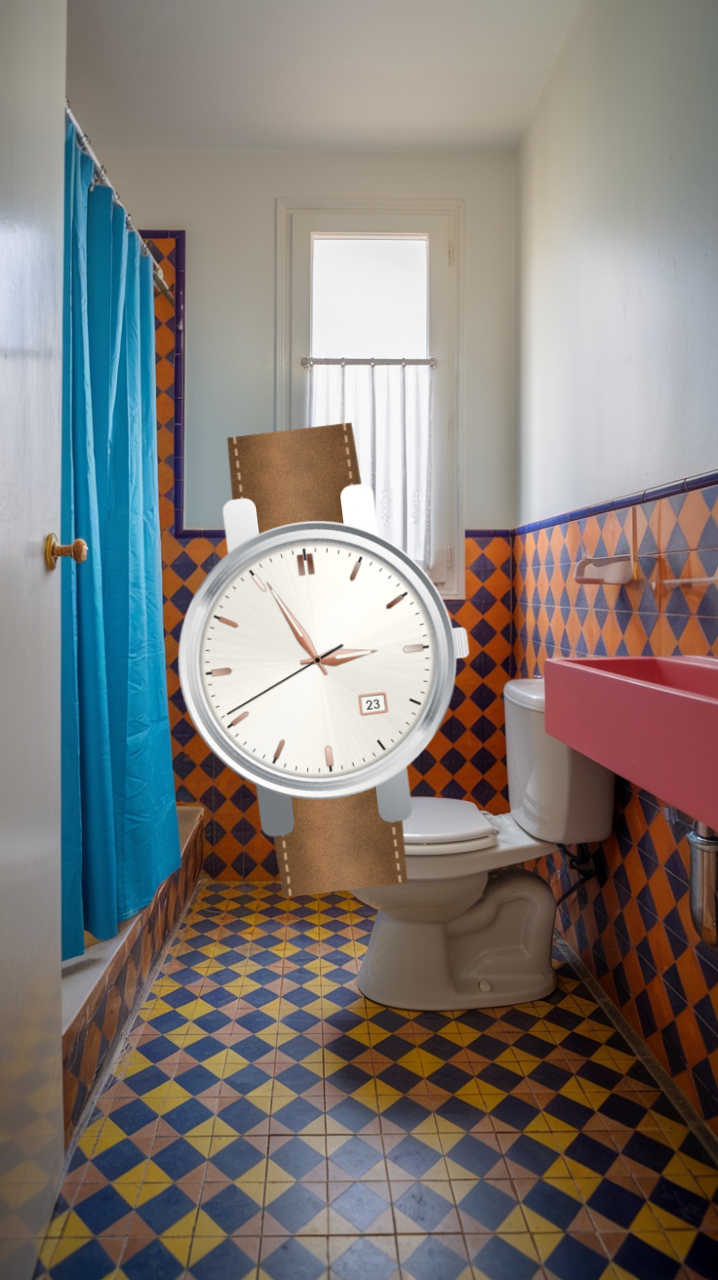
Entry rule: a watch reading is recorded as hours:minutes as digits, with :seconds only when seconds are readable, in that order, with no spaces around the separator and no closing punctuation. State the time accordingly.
2:55:41
